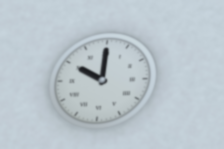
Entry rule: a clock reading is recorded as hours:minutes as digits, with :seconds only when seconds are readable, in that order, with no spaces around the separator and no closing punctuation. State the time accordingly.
10:00
